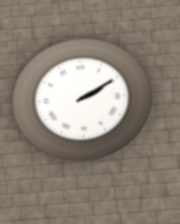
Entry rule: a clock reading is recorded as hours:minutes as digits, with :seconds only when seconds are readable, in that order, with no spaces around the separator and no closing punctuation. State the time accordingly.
2:10
